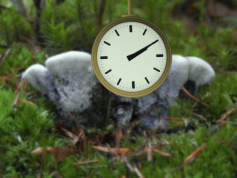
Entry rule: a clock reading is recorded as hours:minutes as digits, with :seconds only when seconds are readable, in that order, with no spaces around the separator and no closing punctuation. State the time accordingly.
2:10
